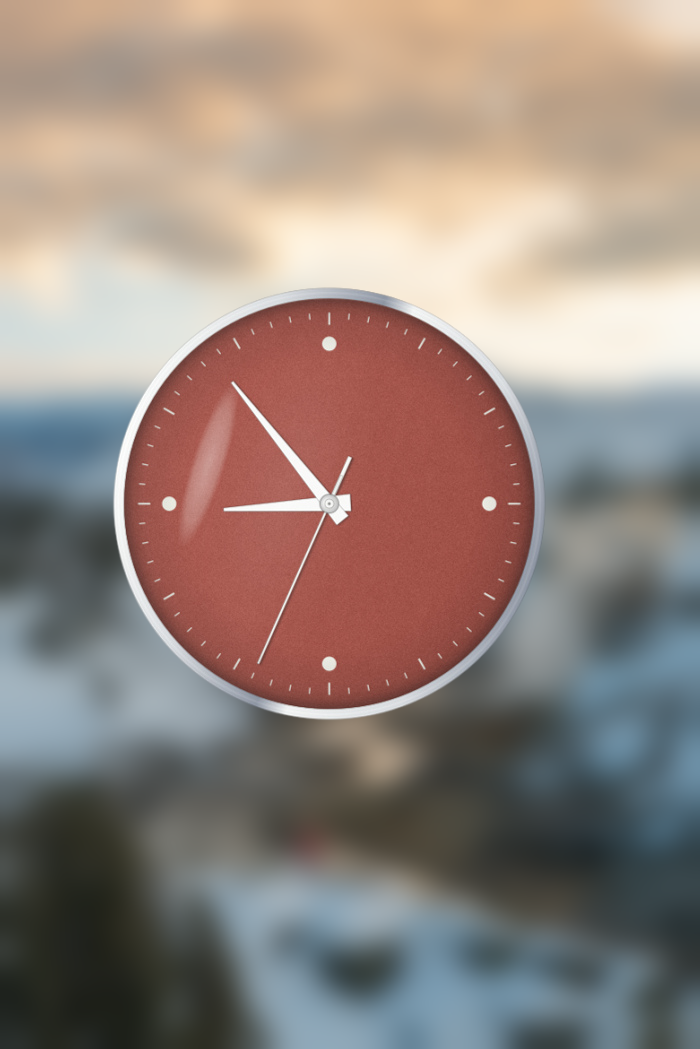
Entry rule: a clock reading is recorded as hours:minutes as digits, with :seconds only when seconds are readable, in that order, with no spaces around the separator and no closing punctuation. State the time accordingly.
8:53:34
